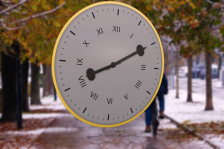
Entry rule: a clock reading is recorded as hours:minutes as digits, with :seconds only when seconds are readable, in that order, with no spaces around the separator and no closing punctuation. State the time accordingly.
8:10
